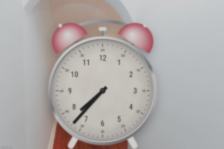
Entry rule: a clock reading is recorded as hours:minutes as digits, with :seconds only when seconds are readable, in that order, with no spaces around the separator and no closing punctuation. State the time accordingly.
7:37
